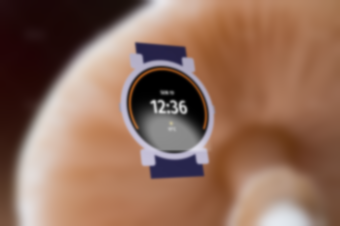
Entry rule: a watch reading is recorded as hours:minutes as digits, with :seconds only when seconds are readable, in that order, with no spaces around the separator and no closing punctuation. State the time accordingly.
12:36
